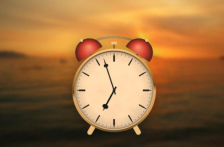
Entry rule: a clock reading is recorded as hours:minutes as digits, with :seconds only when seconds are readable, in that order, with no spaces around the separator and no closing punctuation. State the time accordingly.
6:57
